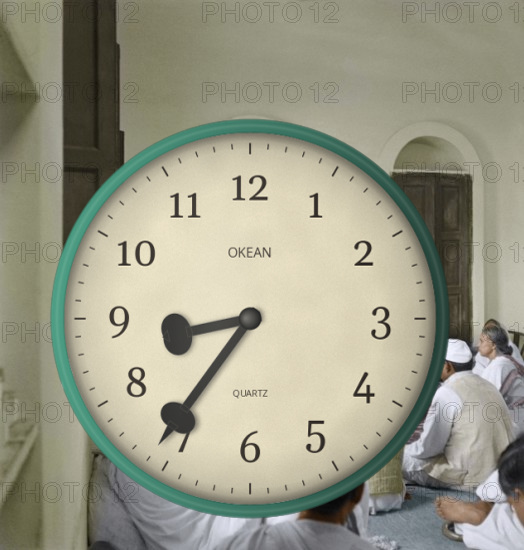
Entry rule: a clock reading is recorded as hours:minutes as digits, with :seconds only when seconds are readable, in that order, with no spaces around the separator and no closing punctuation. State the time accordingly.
8:36
